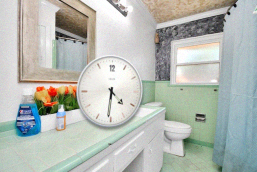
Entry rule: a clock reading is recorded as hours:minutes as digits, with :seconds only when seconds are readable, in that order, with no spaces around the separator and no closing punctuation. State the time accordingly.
4:31
